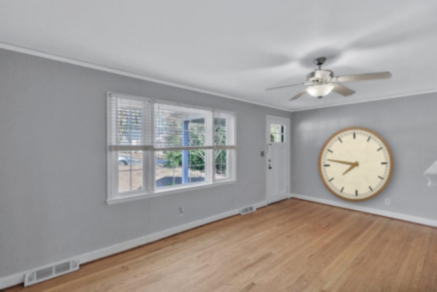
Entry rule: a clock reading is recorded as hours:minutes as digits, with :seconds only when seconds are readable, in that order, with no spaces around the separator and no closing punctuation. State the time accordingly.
7:47
